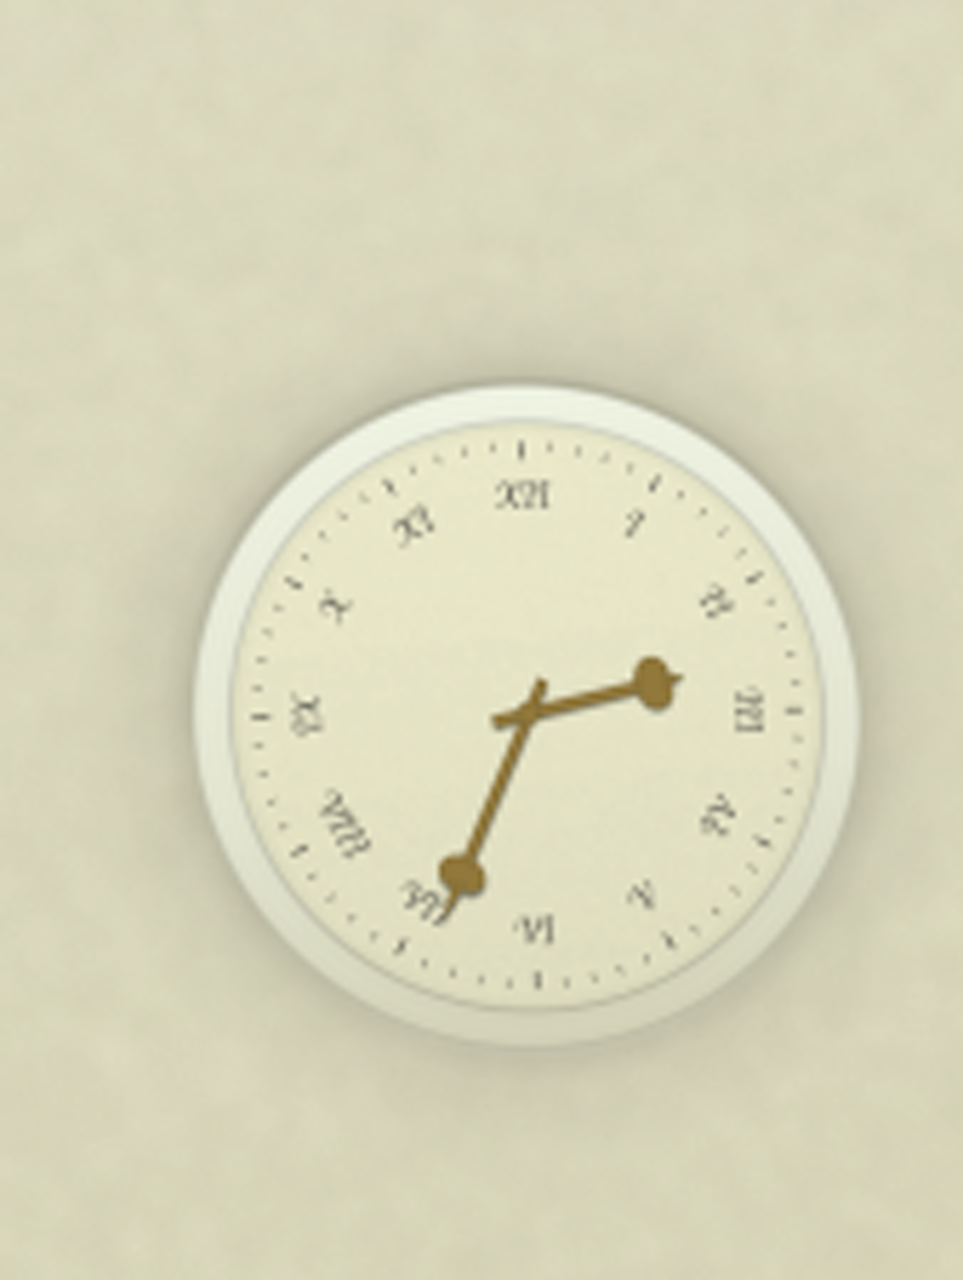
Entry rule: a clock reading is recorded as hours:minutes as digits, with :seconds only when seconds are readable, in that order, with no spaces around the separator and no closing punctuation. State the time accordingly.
2:34
